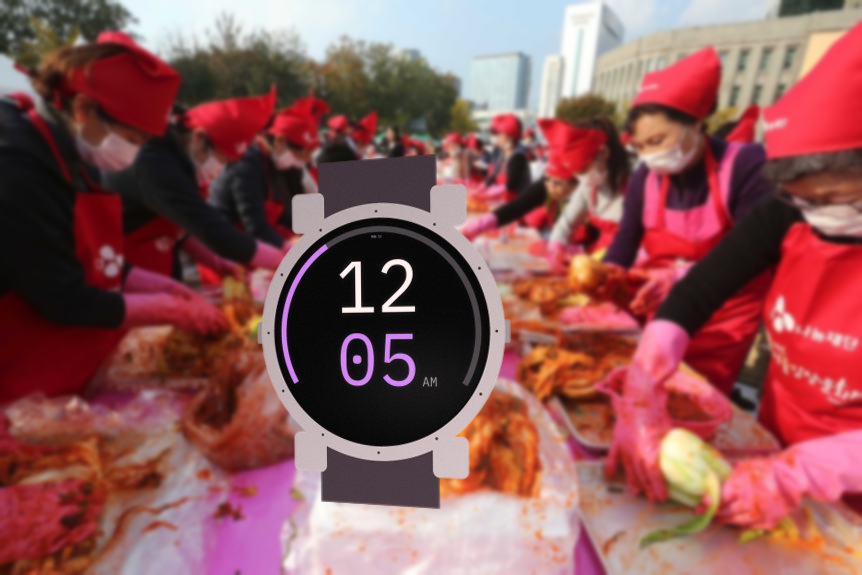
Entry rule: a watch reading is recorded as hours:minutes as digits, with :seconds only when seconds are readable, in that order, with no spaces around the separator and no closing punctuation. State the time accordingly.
12:05
